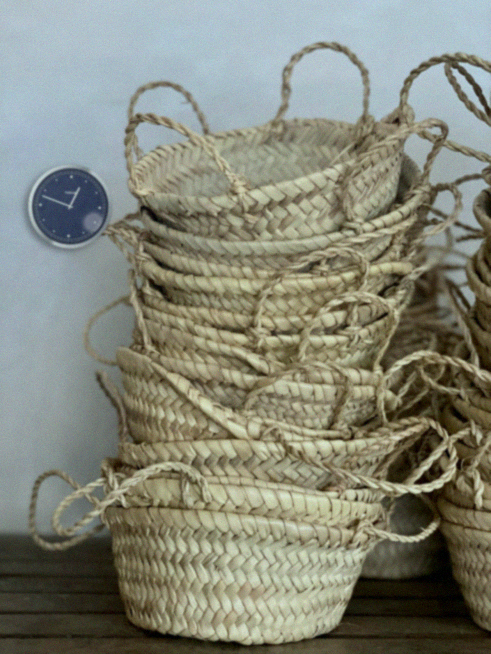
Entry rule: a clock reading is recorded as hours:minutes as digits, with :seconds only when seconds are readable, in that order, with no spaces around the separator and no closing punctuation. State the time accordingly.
12:48
